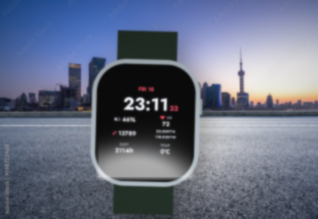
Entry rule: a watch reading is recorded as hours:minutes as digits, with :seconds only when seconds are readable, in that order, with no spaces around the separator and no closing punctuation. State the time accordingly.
23:11
